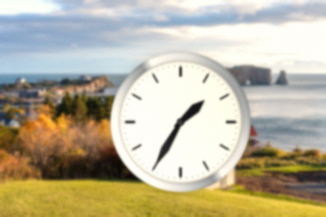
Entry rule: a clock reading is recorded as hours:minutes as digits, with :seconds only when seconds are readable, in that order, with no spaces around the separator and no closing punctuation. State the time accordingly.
1:35
